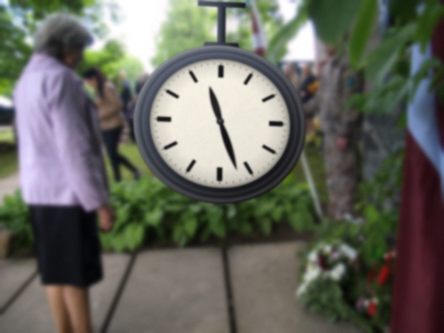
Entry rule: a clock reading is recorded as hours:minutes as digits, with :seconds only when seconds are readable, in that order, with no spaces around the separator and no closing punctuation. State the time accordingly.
11:27
